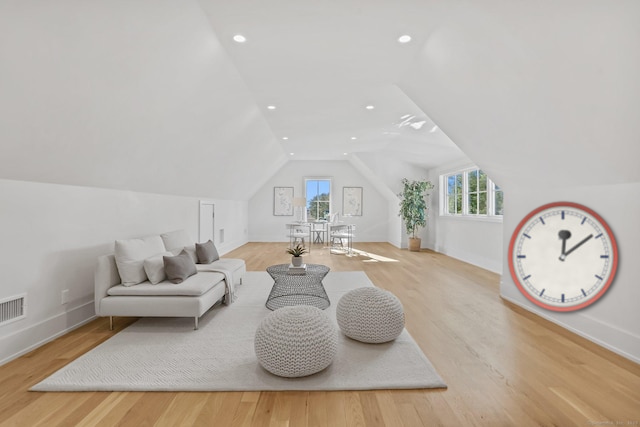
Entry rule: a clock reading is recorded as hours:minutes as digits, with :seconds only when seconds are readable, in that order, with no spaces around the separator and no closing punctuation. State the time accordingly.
12:09
